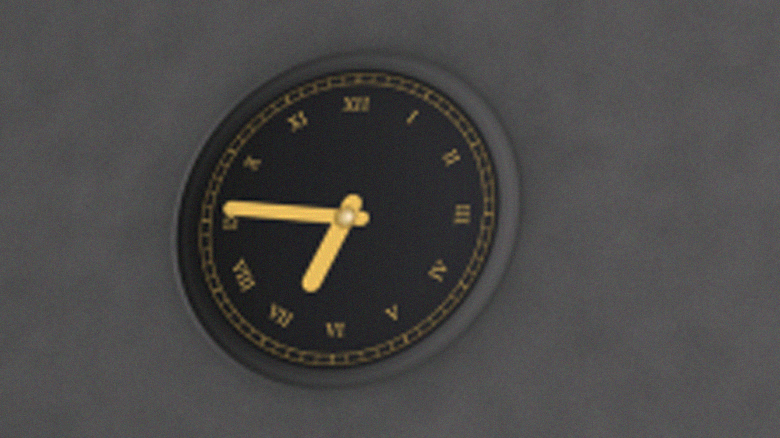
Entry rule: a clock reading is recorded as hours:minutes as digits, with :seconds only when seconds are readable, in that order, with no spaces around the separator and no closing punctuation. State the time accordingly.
6:46
